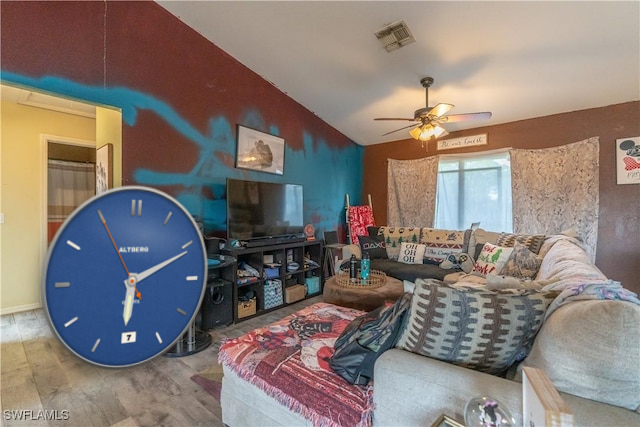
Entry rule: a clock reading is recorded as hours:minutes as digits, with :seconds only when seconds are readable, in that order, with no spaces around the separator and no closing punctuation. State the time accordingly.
6:10:55
